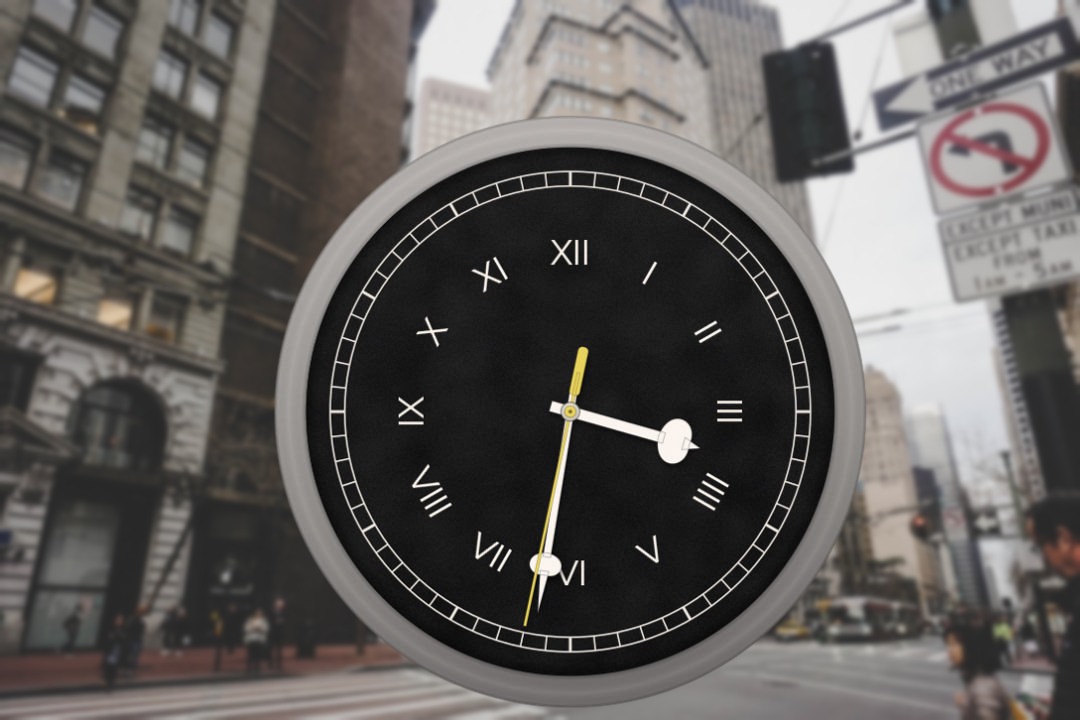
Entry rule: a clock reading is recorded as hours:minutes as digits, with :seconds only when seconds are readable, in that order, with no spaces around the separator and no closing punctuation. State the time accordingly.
3:31:32
